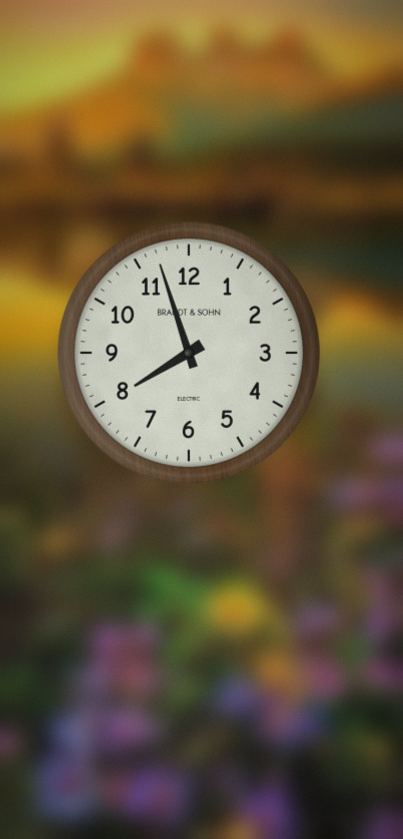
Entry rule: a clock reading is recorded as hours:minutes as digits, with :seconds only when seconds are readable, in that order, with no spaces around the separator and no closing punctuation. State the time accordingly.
7:57
